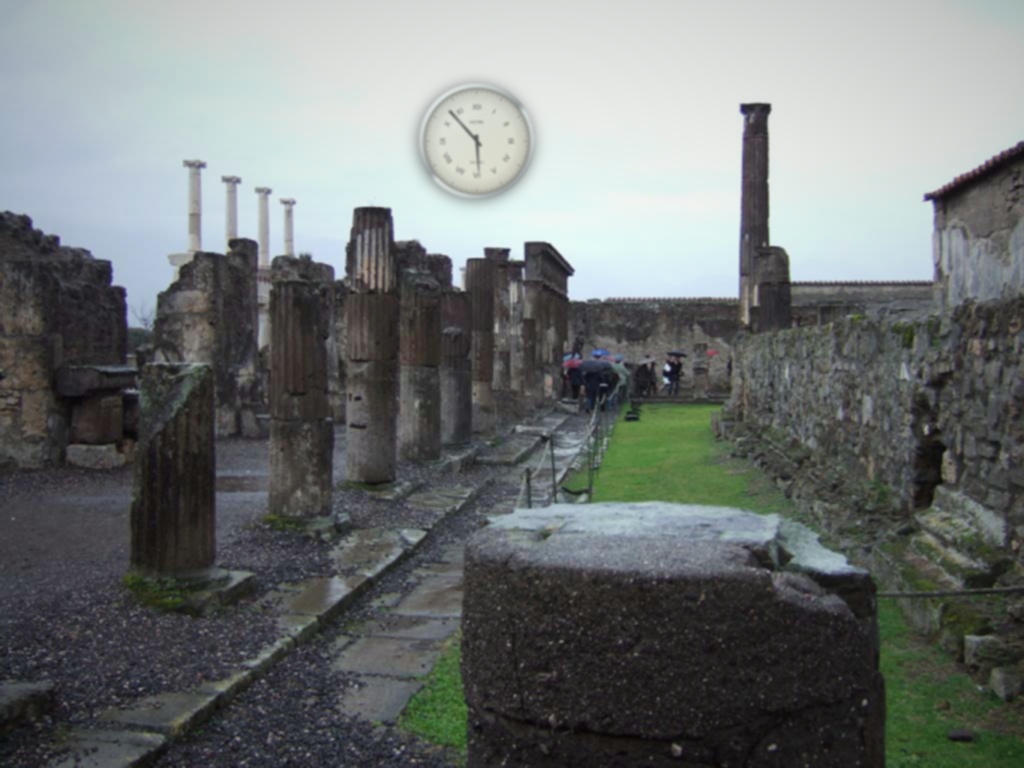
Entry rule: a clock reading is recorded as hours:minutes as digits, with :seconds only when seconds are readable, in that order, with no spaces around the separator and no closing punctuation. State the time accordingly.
5:53
